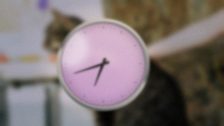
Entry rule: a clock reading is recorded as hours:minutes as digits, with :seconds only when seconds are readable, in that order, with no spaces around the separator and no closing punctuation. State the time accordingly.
6:42
